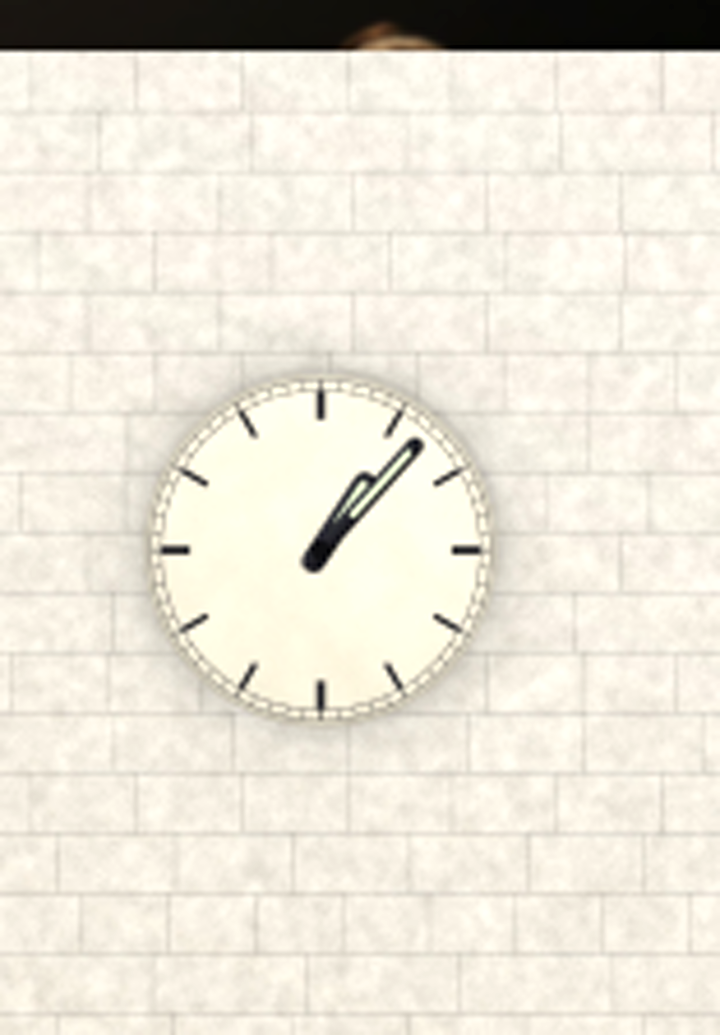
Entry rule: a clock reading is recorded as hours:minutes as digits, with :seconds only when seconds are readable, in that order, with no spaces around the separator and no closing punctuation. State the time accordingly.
1:07
